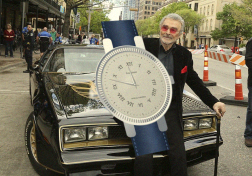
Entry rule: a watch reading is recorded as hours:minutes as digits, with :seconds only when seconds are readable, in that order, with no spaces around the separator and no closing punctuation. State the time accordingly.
11:48
